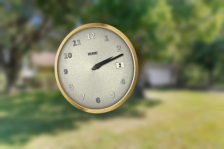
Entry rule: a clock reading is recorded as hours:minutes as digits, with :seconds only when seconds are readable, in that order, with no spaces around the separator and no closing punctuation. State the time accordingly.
2:12
